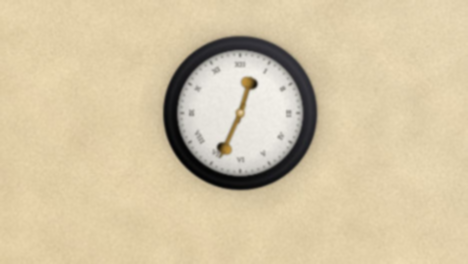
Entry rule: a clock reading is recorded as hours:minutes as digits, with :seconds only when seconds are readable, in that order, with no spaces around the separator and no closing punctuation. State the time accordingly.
12:34
